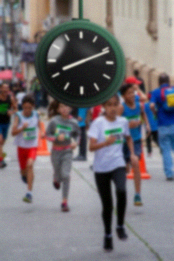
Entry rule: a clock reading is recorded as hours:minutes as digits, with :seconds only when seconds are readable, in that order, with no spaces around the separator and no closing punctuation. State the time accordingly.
8:11
